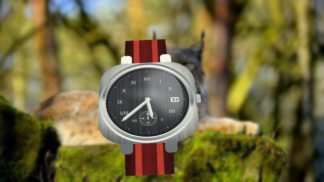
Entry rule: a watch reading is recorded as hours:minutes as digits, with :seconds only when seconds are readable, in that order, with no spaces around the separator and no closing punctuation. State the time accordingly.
5:38
